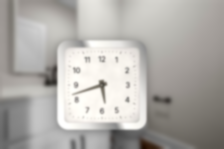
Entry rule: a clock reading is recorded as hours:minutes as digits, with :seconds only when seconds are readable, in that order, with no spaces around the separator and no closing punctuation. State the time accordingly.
5:42
